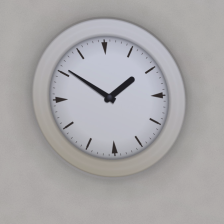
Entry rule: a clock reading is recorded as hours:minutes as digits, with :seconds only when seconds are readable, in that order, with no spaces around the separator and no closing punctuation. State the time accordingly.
1:51
